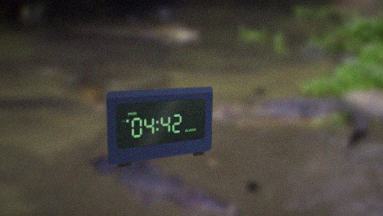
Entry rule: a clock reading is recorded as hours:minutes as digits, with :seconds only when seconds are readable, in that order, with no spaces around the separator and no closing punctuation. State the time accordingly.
4:42
